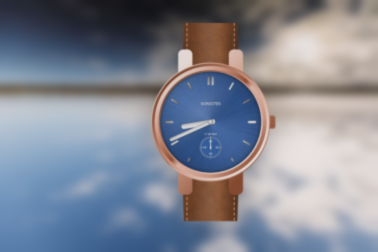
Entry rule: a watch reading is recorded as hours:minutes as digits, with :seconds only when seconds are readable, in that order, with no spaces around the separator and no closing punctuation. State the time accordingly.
8:41
